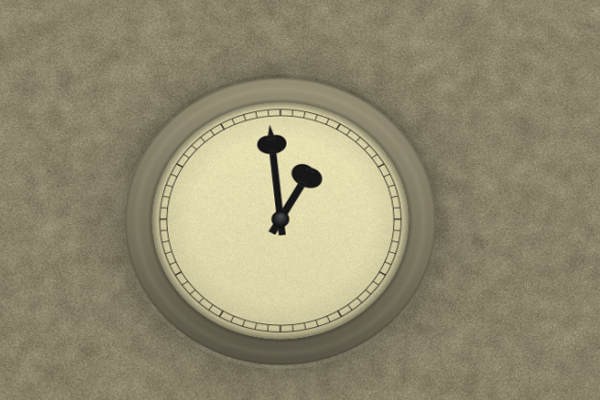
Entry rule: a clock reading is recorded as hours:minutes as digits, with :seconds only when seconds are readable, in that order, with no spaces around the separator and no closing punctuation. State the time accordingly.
12:59
